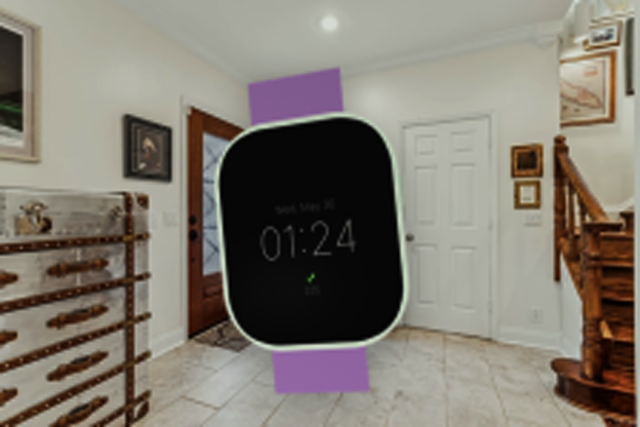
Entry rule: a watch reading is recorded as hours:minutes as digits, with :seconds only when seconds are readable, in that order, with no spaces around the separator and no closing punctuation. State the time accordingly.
1:24
